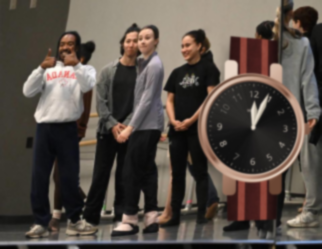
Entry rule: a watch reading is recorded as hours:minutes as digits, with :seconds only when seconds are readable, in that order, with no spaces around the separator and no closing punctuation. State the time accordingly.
12:04
